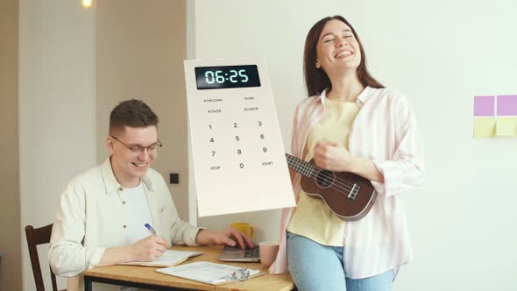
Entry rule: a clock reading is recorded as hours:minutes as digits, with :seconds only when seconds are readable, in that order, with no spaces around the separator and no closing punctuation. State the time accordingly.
6:25
